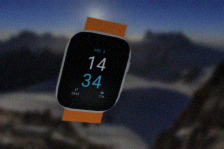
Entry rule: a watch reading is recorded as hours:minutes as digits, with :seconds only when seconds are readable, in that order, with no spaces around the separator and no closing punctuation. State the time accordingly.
14:34
